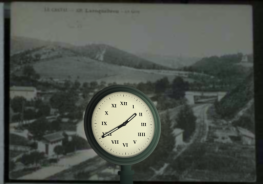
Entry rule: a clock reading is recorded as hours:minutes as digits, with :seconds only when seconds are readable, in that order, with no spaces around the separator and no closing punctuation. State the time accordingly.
1:40
